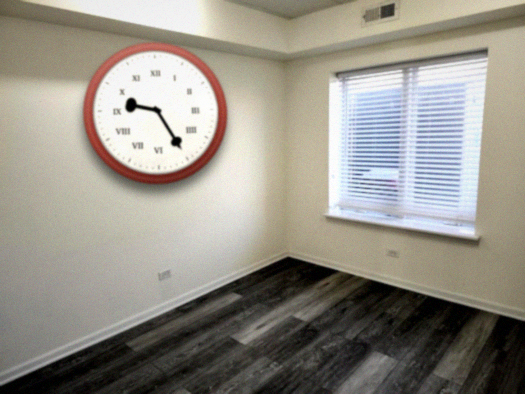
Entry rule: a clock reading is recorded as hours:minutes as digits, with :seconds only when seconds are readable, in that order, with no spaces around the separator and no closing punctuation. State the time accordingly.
9:25
